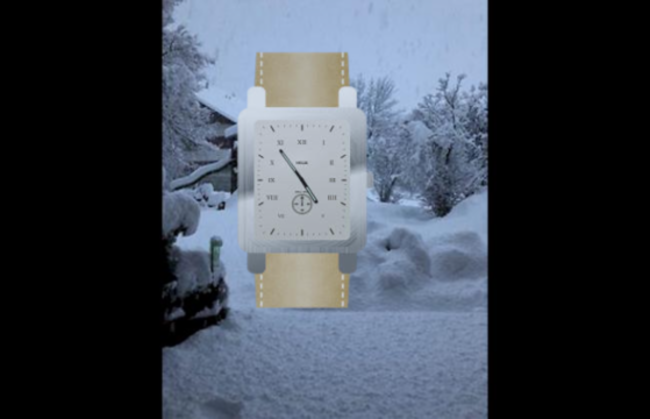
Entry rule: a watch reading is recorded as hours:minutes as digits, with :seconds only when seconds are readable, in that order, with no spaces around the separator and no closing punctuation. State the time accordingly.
4:54
